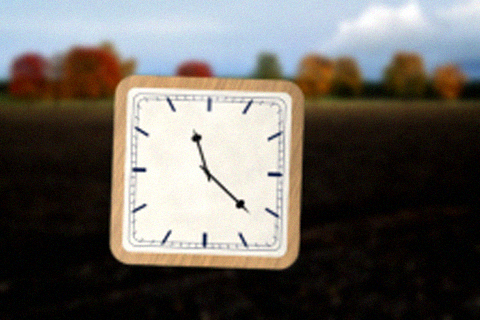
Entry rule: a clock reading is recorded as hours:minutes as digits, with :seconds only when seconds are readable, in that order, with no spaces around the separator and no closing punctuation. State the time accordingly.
11:22
